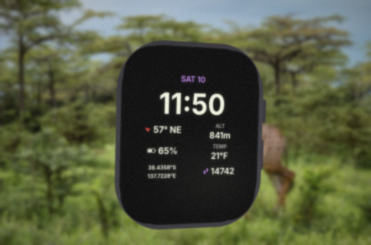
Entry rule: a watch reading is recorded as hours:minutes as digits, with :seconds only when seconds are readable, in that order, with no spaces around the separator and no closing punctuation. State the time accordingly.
11:50
